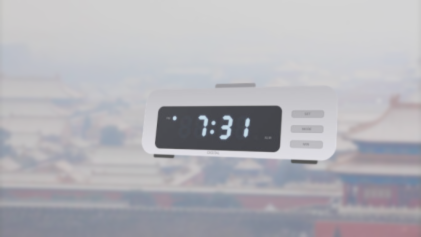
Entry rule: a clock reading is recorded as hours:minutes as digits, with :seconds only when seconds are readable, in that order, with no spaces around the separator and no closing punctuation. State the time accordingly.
7:31
